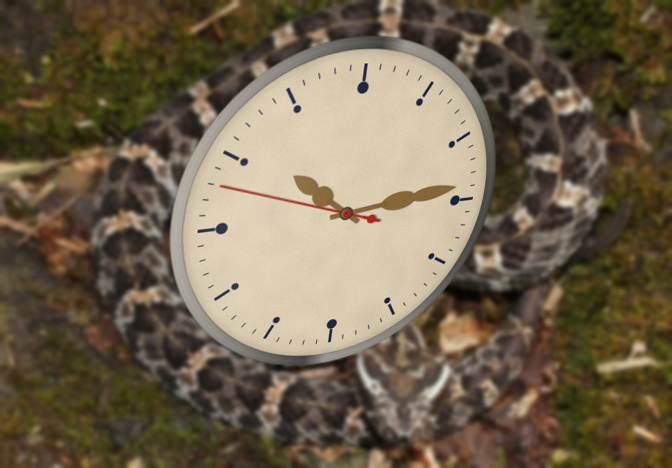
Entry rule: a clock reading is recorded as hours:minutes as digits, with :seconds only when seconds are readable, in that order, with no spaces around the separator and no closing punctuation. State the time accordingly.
10:13:48
